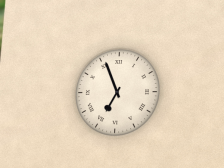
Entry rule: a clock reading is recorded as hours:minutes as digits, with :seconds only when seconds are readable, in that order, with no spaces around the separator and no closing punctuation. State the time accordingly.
6:56
